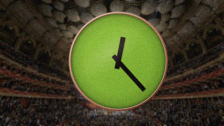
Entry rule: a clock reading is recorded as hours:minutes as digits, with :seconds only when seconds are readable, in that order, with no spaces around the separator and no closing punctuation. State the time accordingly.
12:23
